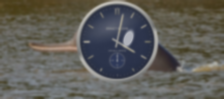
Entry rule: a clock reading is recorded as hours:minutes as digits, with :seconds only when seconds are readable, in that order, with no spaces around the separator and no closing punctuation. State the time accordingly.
4:02
